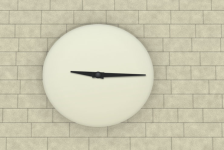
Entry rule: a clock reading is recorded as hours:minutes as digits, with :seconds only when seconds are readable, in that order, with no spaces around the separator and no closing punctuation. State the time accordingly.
9:15
